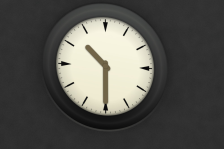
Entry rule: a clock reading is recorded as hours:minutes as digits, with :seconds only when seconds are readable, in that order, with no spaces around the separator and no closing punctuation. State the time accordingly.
10:30
